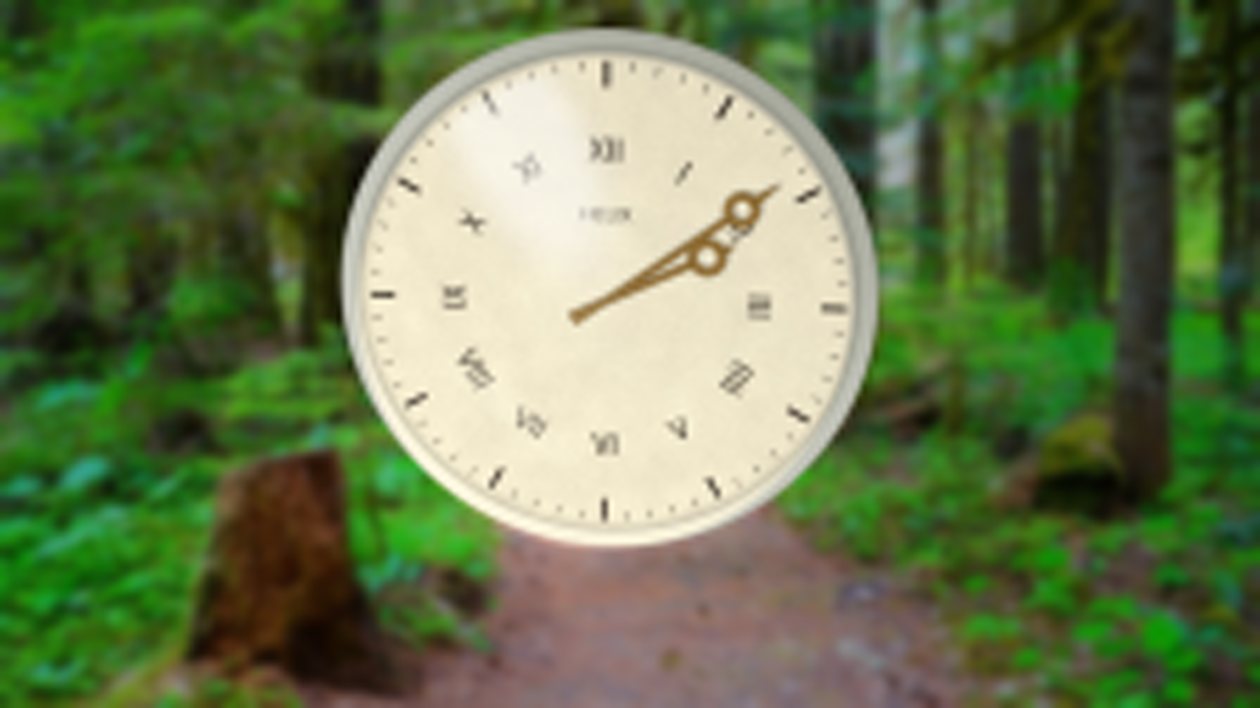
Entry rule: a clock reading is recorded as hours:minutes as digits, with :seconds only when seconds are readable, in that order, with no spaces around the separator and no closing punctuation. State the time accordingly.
2:09
